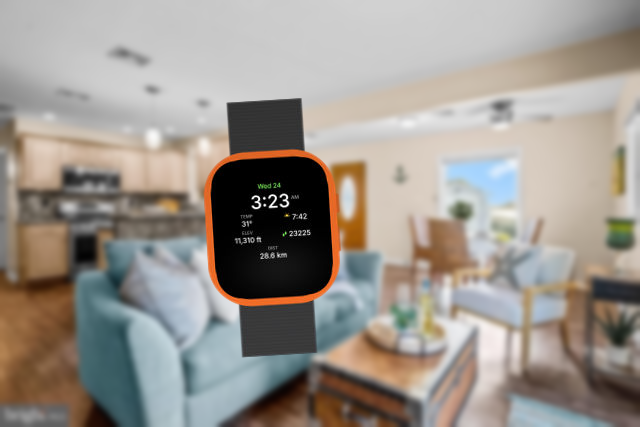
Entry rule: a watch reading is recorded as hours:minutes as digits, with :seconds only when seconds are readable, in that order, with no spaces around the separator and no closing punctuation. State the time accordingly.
3:23
